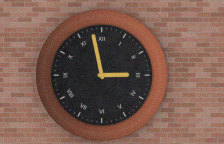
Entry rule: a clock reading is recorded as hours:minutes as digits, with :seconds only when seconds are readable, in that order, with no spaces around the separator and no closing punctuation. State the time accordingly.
2:58
